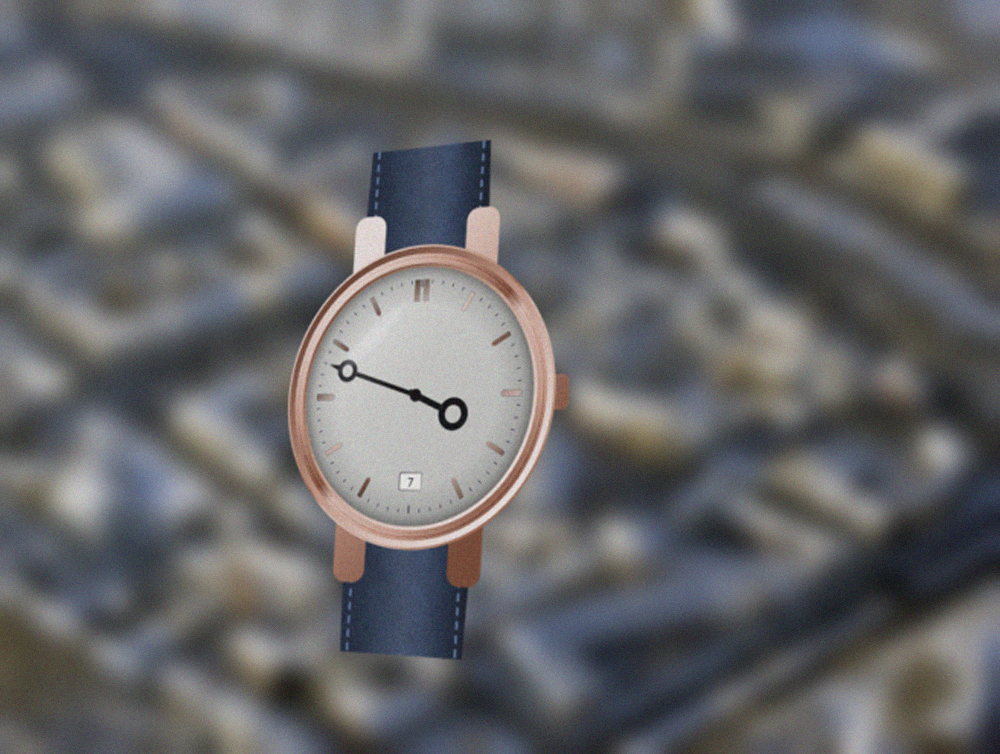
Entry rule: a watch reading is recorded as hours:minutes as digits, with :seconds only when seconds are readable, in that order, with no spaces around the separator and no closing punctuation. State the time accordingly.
3:48
